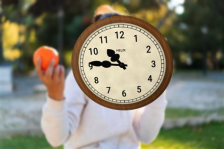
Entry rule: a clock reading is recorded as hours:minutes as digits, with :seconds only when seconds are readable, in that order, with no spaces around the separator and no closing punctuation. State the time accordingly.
10:46
